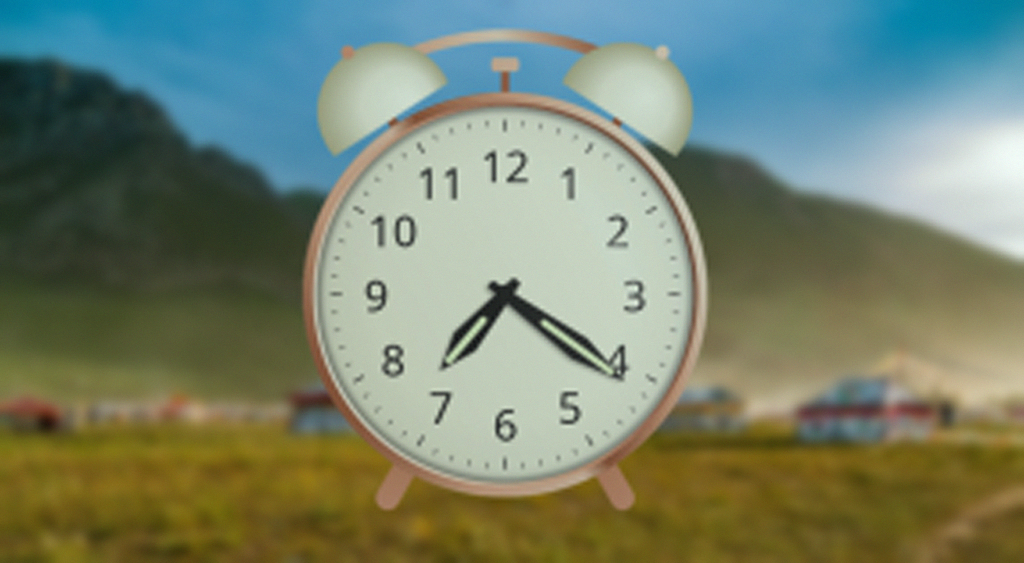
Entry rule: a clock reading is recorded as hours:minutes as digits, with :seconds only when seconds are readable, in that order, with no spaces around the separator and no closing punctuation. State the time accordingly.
7:21
